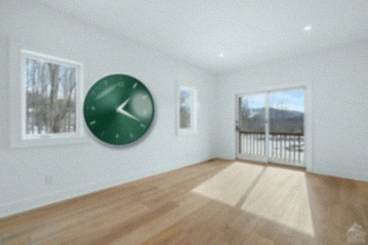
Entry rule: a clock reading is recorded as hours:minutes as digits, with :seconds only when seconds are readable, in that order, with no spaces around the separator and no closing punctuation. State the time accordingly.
1:19
